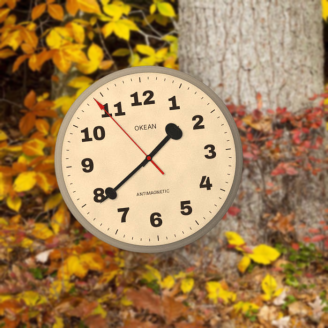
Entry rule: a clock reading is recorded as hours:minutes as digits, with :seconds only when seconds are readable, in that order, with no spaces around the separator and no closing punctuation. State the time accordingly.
1:38:54
